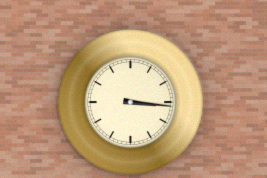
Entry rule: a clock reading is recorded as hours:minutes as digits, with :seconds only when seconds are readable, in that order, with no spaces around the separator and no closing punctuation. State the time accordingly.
3:16
